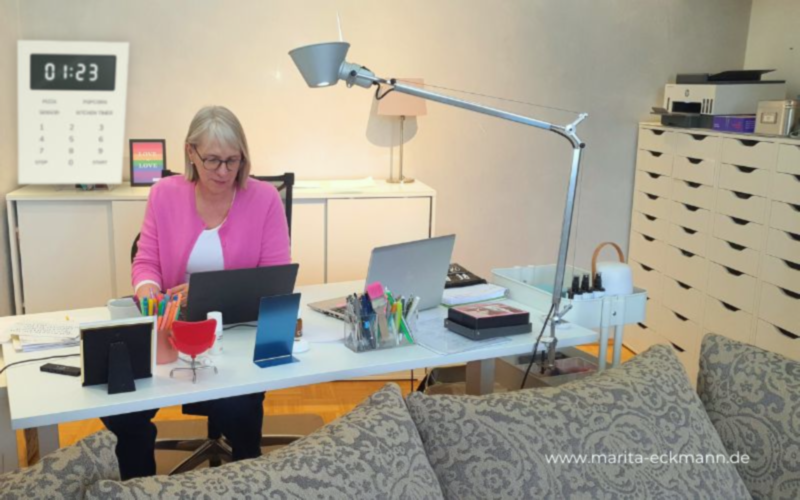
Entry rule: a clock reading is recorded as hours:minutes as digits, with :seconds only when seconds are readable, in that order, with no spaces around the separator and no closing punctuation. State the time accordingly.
1:23
